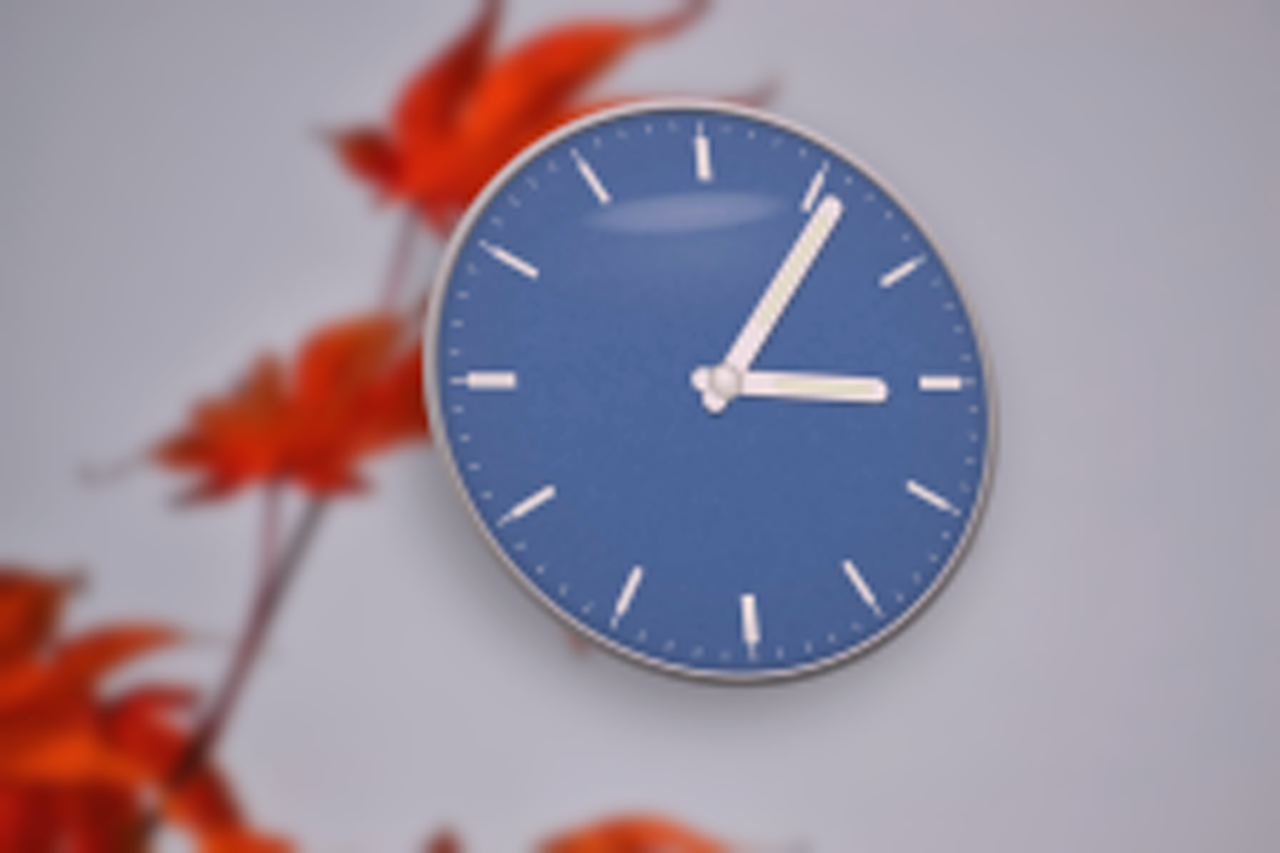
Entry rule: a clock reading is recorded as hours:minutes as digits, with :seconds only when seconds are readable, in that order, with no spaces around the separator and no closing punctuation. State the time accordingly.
3:06
